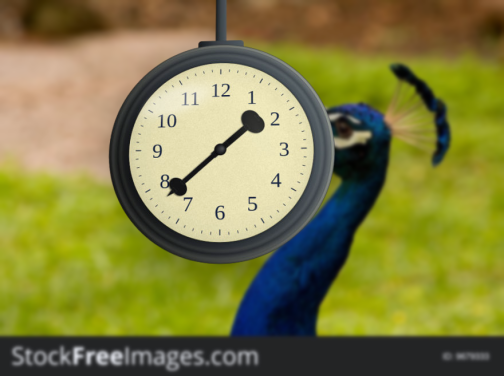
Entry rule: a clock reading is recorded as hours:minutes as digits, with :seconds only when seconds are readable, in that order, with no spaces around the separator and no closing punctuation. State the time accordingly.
1:38
